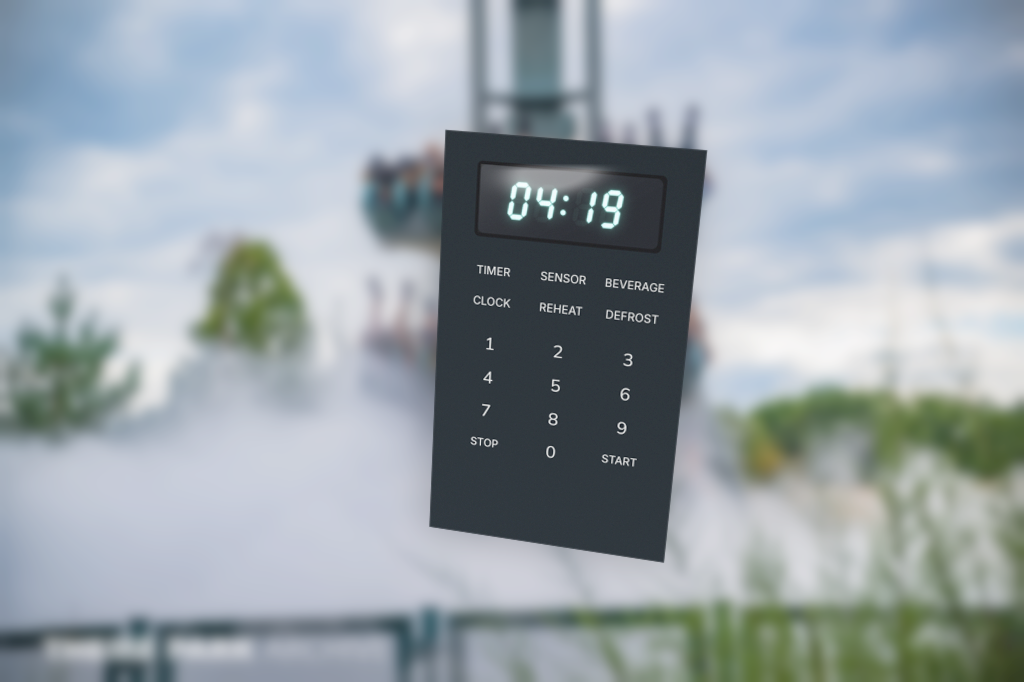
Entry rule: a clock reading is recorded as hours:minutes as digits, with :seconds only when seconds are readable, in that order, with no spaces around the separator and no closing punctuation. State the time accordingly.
4:19
